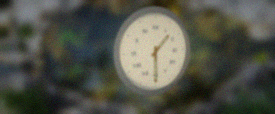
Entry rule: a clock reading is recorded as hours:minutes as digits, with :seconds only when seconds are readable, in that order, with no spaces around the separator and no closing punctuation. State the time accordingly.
1:30
